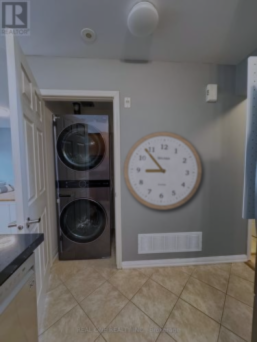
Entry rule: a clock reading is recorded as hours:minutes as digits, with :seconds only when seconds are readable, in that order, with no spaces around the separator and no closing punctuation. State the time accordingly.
8:53
